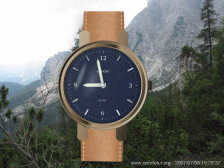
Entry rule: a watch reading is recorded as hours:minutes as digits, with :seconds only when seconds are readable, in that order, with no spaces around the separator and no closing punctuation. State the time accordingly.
8:58
